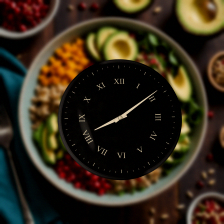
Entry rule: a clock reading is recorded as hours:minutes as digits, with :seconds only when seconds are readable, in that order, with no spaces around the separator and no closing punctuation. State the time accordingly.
8:09
